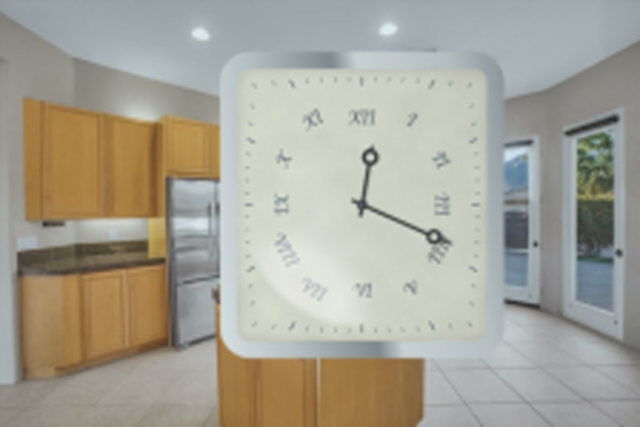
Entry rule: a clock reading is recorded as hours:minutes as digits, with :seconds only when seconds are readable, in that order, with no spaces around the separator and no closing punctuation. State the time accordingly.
12:19
